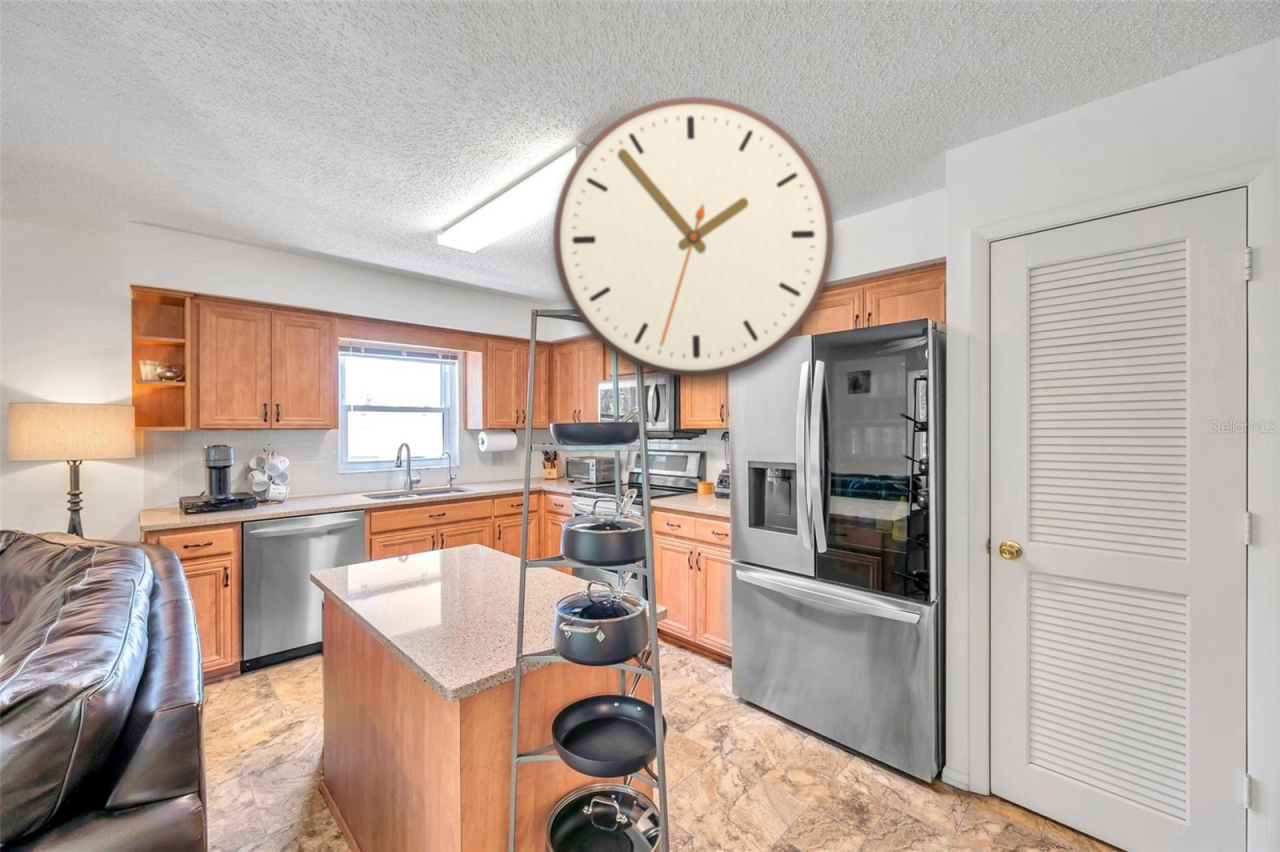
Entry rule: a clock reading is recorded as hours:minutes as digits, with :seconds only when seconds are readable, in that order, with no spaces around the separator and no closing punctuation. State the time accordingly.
1:53:33
